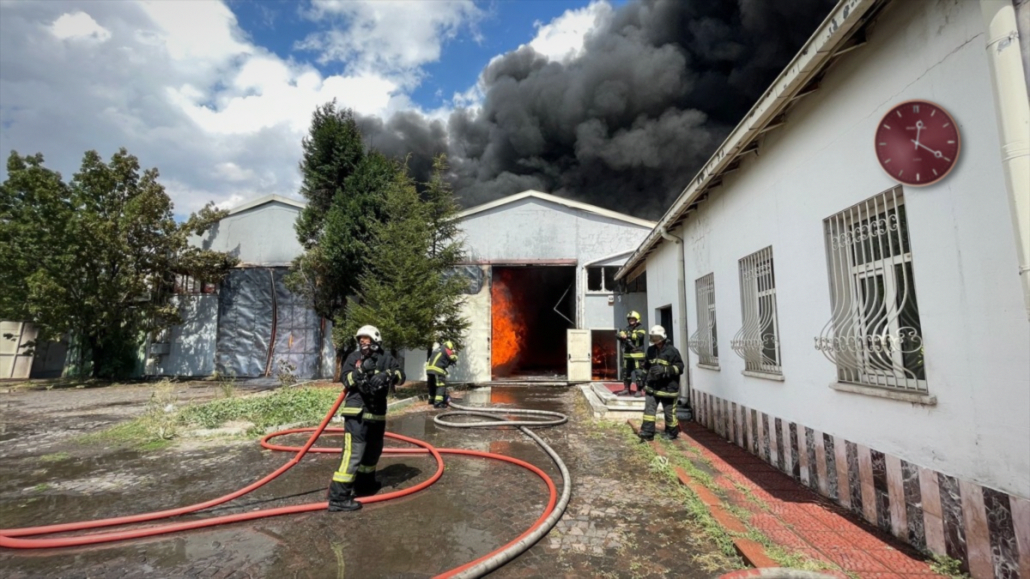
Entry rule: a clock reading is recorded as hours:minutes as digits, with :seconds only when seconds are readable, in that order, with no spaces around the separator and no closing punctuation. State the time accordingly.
12:20
